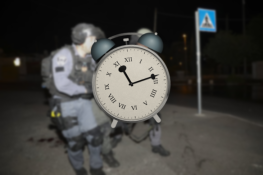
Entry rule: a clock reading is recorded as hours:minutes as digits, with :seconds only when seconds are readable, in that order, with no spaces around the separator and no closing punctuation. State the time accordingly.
11:13
